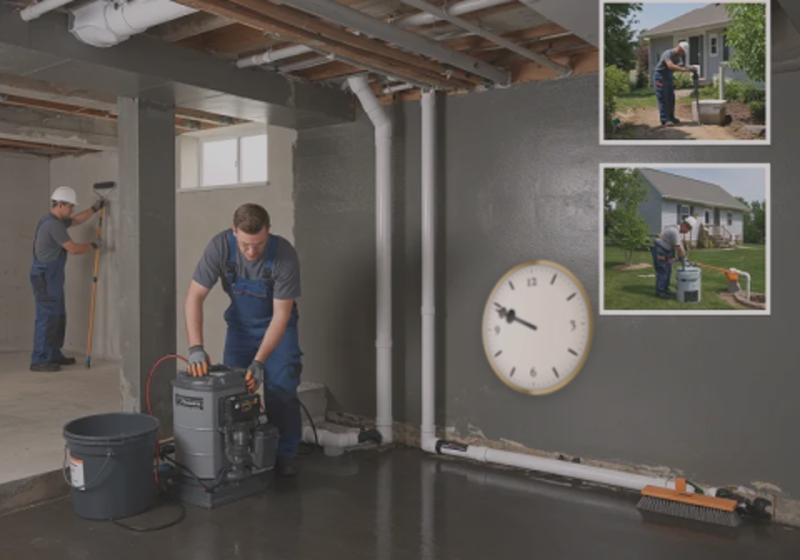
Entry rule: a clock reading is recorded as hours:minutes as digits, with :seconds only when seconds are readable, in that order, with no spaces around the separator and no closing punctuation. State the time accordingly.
9:49
